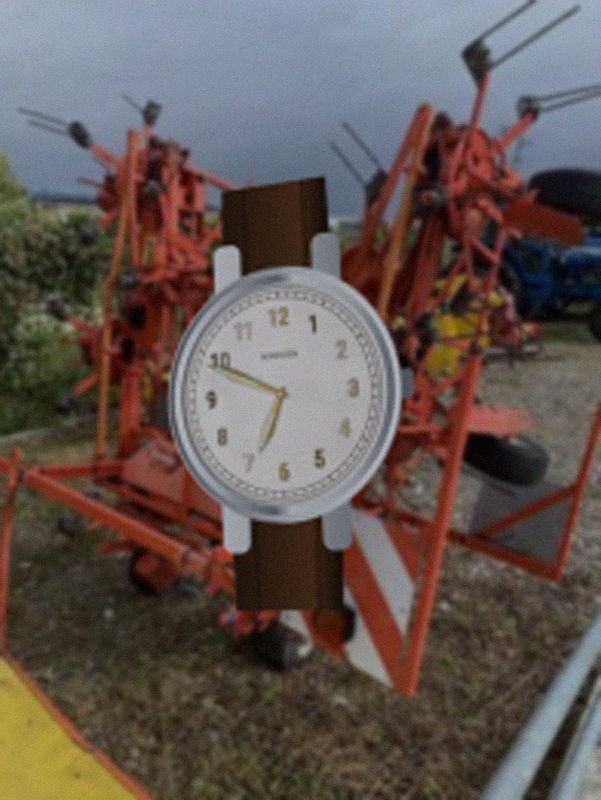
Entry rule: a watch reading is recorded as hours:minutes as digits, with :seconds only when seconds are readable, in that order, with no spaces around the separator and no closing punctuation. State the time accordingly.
6:49
